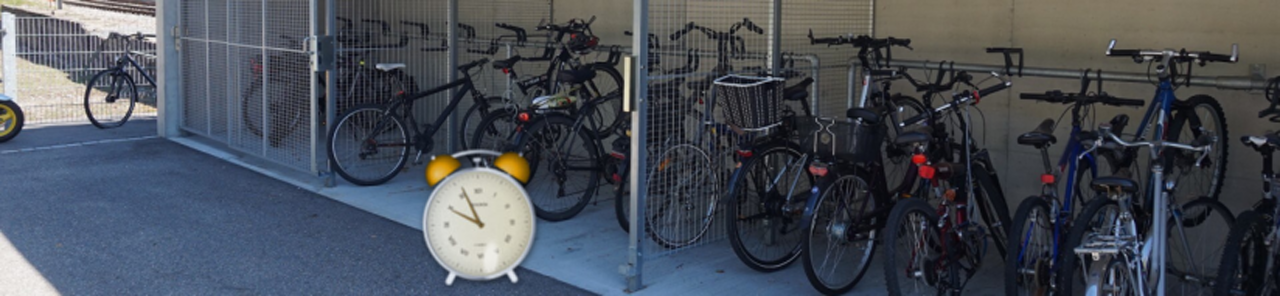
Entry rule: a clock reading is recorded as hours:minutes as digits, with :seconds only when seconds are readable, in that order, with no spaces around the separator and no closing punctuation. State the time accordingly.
9:56
